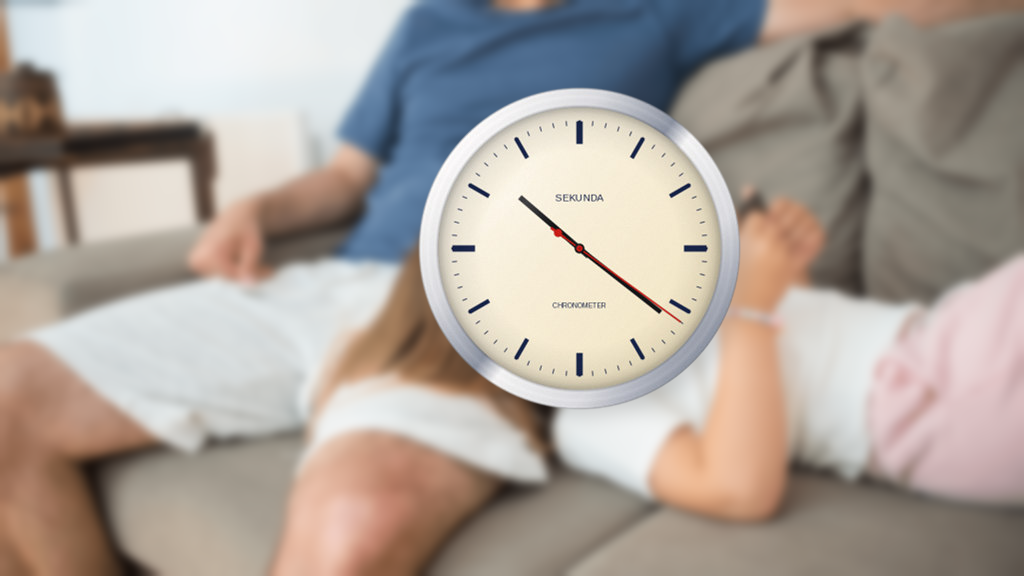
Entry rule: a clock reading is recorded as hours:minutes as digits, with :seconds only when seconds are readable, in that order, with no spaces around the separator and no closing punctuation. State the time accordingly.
10:21:21
